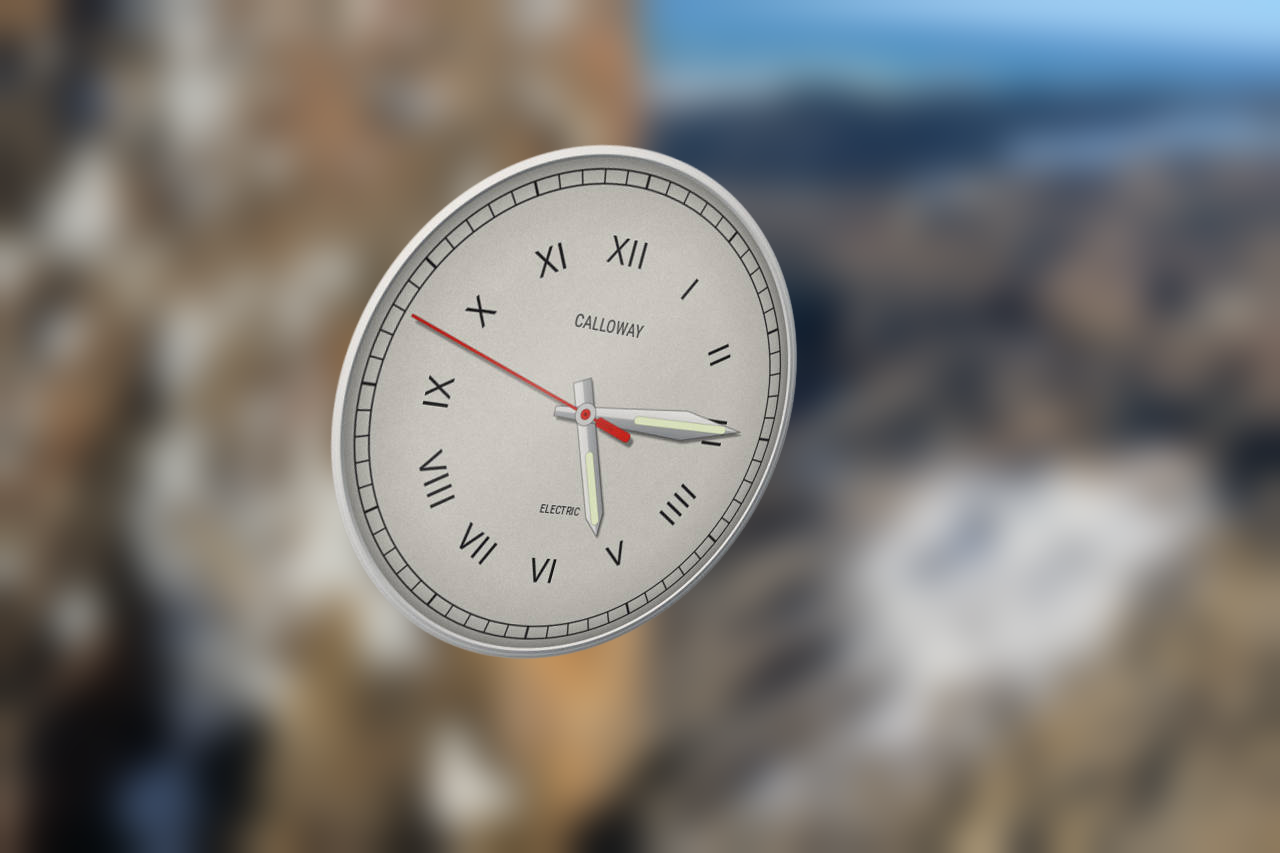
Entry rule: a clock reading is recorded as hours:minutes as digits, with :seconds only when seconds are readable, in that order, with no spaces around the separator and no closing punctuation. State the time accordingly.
5:14:48
